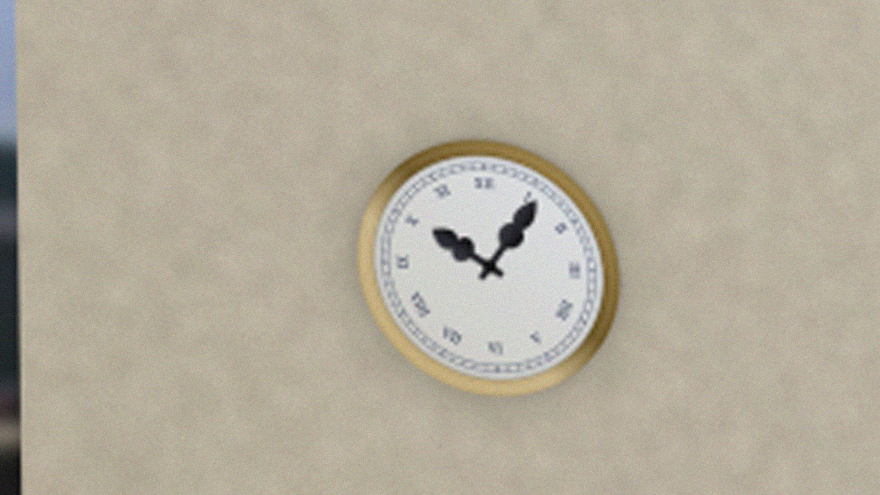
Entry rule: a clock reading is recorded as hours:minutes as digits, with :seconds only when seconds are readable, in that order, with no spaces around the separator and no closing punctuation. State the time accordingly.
10:06
